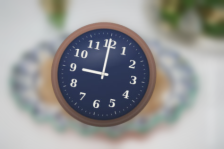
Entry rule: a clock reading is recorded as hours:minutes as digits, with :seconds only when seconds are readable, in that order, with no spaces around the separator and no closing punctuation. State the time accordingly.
9:00
